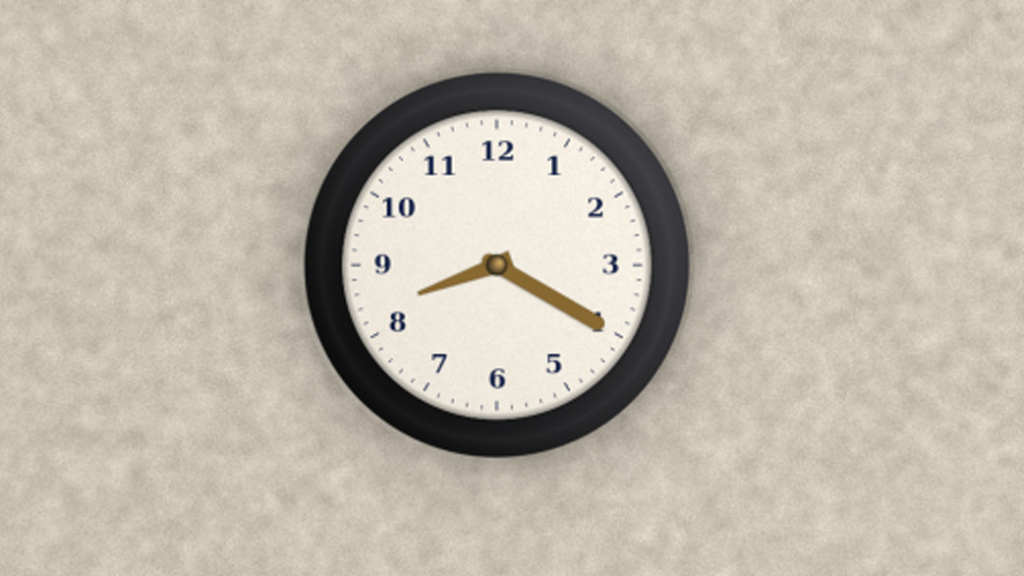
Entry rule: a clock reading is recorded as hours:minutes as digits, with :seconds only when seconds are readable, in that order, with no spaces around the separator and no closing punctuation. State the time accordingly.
8:20
